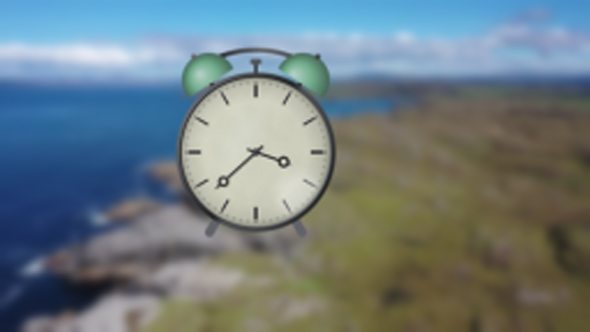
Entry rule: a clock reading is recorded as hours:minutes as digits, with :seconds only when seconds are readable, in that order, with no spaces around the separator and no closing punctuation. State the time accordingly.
3:38
